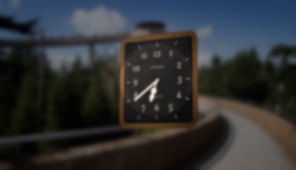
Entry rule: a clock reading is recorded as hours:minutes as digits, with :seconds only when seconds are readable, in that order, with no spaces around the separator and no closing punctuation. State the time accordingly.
6:39
